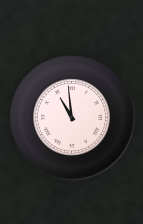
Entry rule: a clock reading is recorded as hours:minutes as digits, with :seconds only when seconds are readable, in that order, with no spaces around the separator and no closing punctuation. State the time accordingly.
10:59
